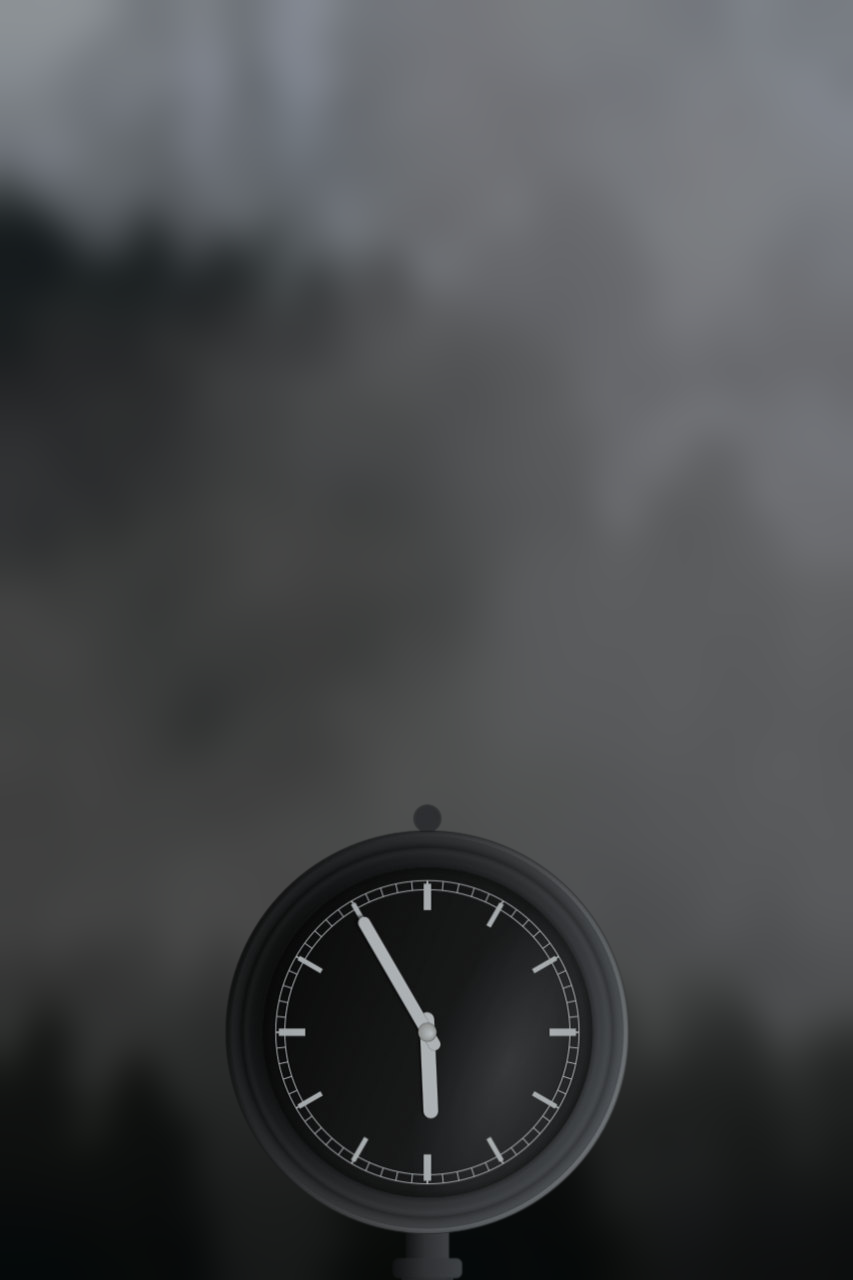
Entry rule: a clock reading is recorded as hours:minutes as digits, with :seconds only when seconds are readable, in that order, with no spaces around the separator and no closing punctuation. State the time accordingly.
5:55
